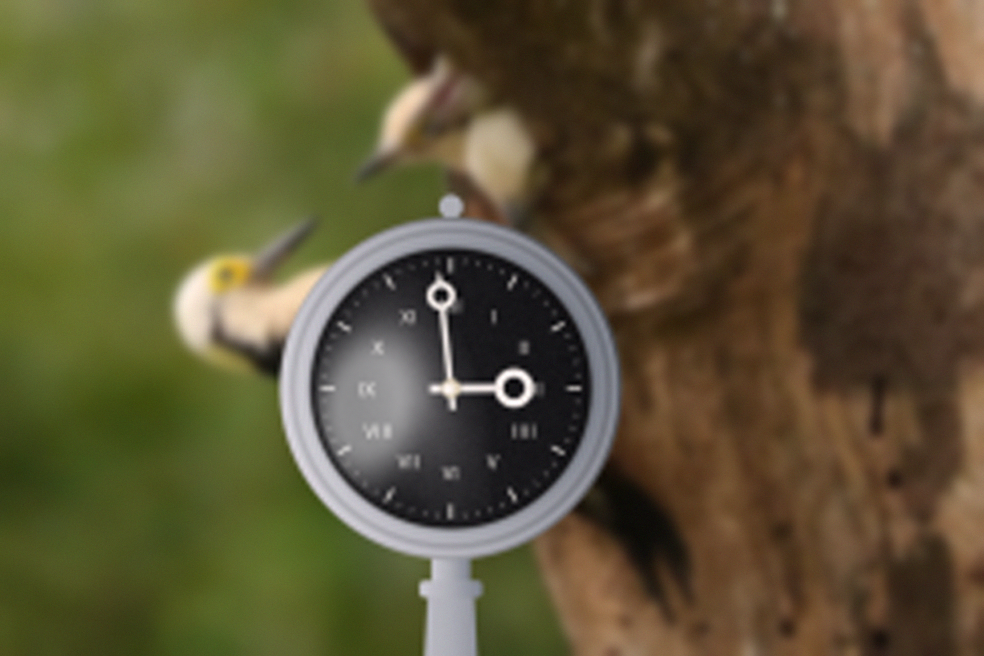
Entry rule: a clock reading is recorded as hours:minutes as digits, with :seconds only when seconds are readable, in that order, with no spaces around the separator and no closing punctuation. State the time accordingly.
2:59
